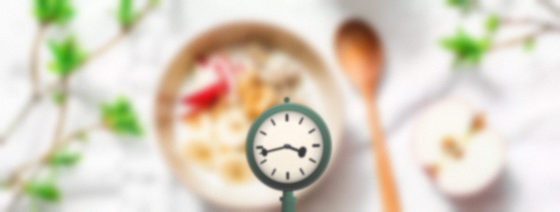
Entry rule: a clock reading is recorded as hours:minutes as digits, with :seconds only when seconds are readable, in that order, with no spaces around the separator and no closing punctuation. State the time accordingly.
3:43
